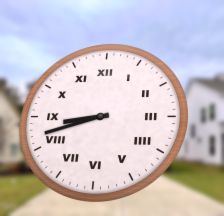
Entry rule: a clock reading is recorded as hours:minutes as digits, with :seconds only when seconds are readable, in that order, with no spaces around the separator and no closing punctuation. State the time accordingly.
8:42
